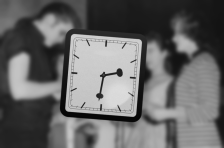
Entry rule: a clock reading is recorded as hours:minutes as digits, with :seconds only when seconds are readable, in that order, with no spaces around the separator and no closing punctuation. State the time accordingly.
2:31
